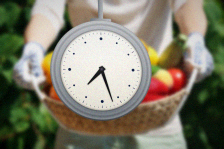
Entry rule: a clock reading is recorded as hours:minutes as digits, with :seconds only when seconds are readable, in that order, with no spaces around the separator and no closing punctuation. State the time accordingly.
7:27
